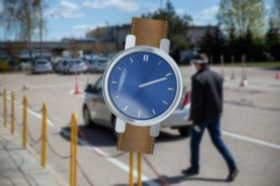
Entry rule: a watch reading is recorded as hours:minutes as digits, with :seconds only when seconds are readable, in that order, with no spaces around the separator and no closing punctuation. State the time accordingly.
2:11
